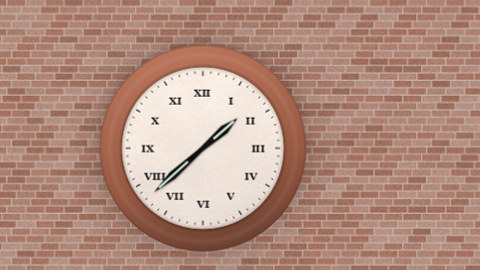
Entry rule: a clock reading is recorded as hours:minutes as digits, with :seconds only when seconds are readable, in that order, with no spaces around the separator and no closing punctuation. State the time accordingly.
1:38
